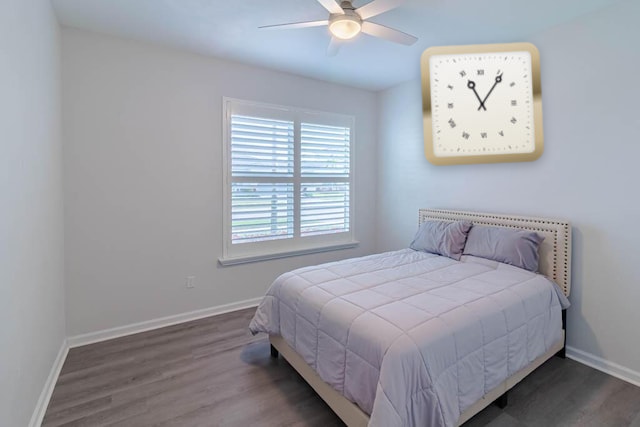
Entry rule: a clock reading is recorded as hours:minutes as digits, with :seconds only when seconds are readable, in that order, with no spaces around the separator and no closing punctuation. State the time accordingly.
11:06
